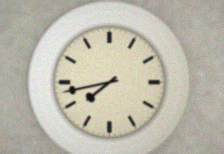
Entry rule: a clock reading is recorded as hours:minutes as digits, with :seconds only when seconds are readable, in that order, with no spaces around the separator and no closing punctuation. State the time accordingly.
7:43
